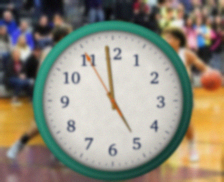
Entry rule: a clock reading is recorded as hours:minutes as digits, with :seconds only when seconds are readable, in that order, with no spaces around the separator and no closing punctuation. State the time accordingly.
4:58:55
